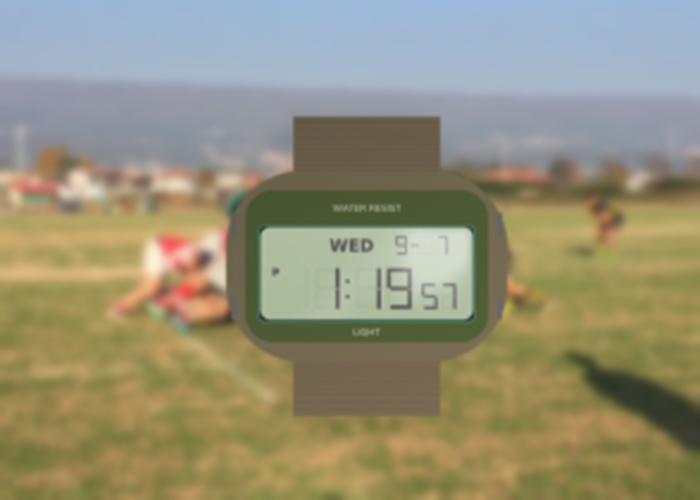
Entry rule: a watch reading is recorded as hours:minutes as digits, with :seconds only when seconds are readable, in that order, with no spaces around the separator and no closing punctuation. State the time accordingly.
1:19:57
